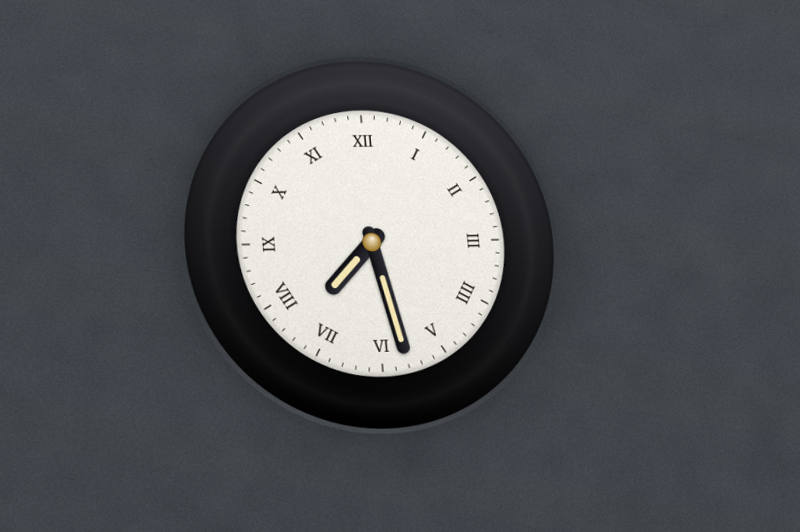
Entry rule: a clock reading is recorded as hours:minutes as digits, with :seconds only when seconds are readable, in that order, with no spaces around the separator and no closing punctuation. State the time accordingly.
7:28
